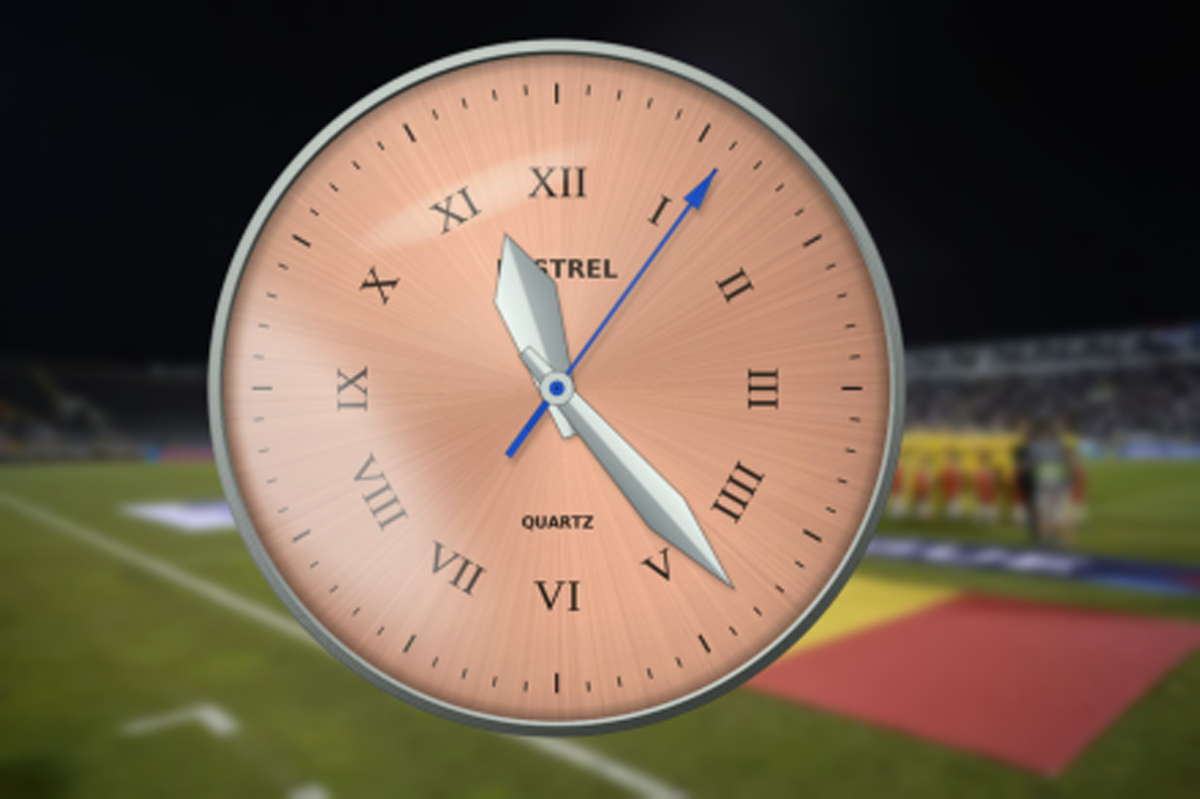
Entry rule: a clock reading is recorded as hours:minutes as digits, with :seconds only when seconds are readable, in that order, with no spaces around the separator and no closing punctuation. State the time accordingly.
11:23:06
